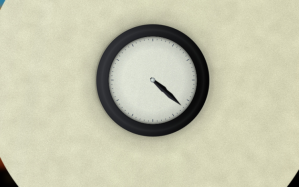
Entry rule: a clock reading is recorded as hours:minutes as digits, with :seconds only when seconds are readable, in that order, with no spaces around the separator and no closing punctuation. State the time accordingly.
4:22
